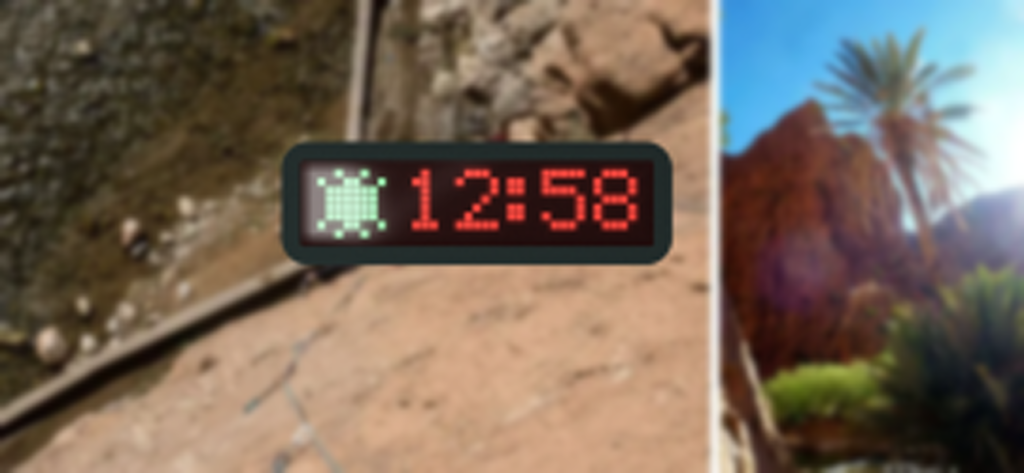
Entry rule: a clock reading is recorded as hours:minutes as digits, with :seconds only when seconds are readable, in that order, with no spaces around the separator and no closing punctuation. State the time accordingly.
12:58
